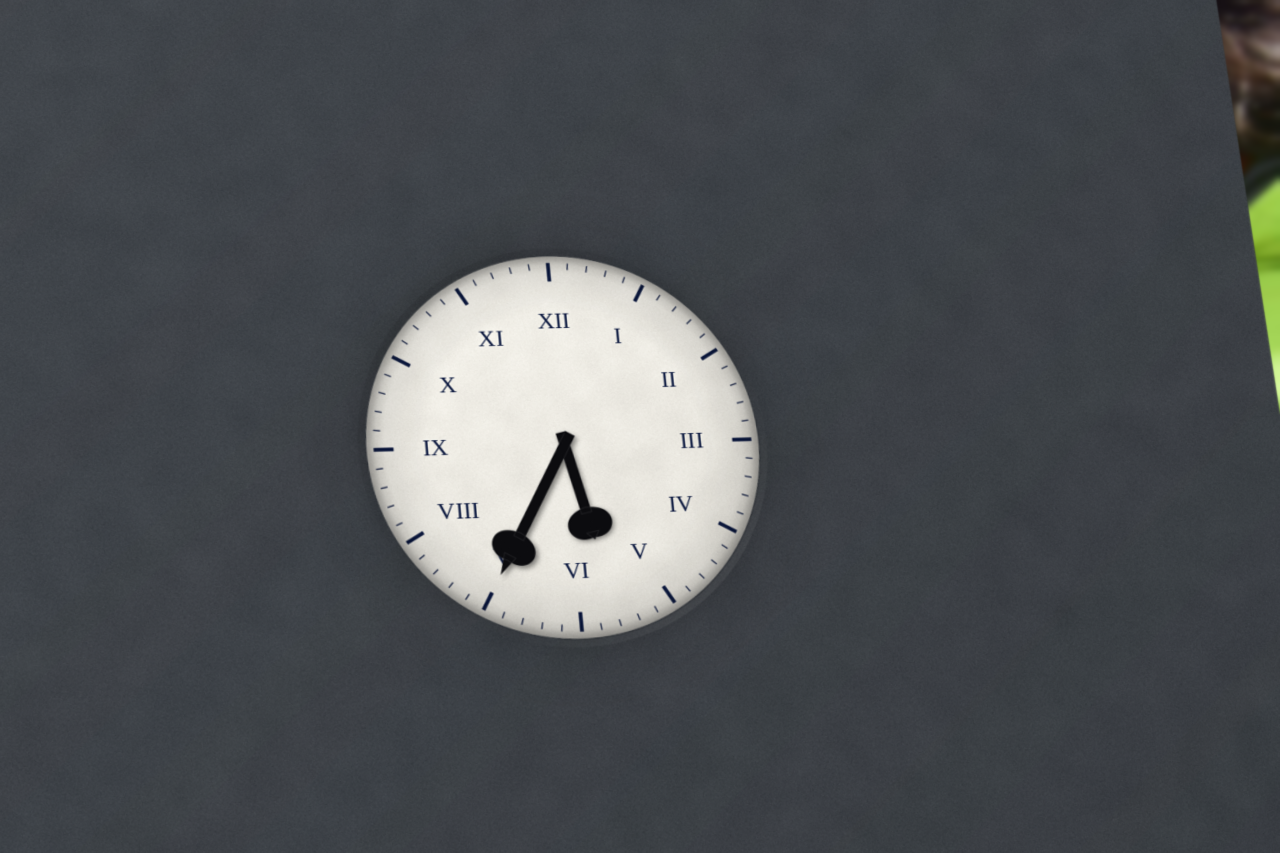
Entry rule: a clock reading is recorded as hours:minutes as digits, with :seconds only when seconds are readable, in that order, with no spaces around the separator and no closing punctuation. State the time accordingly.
5:35
